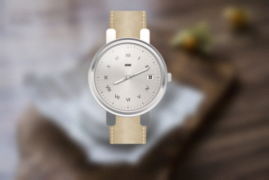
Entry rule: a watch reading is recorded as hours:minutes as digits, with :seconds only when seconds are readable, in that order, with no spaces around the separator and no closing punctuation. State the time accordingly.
8:11
